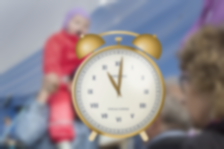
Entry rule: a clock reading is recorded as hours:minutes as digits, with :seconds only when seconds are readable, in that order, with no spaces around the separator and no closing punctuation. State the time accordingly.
11:01
